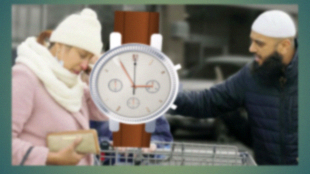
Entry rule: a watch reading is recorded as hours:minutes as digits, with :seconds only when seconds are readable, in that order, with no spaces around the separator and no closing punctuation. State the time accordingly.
2:55
